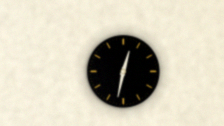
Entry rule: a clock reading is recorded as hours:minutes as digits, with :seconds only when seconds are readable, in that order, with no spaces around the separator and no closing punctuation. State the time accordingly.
12:32
